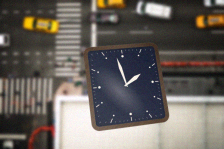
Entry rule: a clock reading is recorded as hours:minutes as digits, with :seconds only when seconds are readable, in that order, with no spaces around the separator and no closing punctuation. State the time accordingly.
1:58
